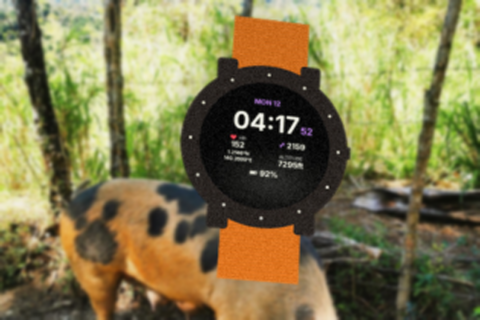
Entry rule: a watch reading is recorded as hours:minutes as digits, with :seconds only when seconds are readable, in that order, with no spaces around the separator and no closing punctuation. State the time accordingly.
4:17
